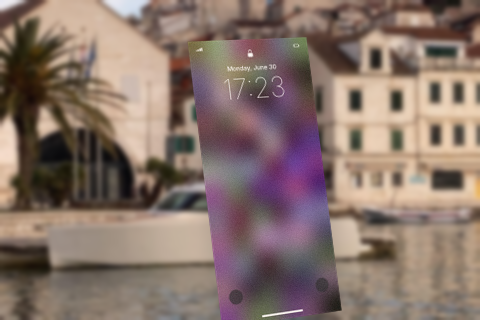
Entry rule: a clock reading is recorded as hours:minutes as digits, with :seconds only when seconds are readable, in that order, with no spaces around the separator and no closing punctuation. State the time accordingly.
17:23
